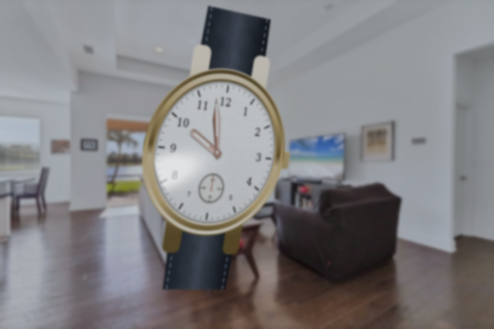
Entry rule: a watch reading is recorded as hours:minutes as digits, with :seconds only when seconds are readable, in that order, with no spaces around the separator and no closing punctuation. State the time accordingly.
9:58
